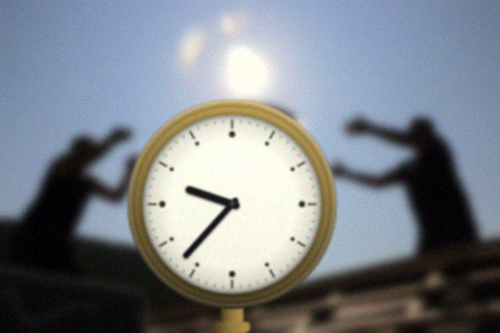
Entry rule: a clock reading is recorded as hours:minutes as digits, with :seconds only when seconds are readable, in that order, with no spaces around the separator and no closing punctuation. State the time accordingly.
9:37
